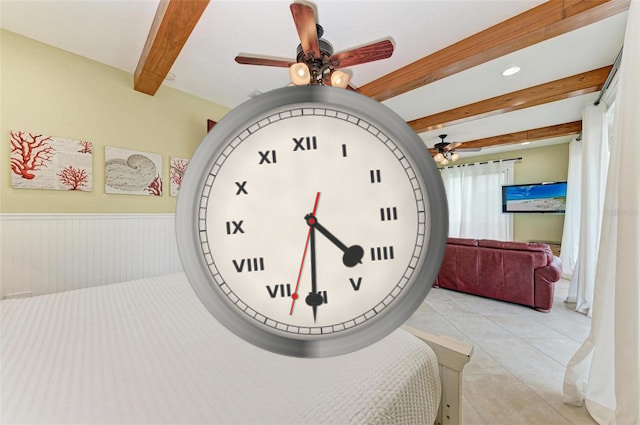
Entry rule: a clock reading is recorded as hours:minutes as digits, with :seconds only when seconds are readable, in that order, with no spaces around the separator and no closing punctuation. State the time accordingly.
4:30:33
